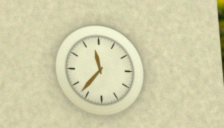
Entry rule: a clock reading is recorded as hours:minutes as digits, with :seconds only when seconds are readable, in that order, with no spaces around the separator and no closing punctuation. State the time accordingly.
11:37
